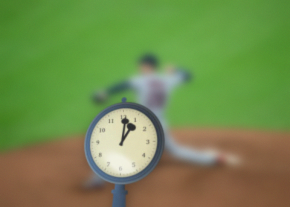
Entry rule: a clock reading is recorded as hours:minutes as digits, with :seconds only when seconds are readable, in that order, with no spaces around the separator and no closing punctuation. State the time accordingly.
1:01
